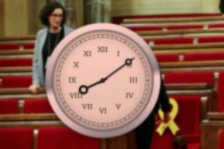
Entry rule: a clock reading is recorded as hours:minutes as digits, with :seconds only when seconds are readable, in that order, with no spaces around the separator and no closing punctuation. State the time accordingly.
8:09
